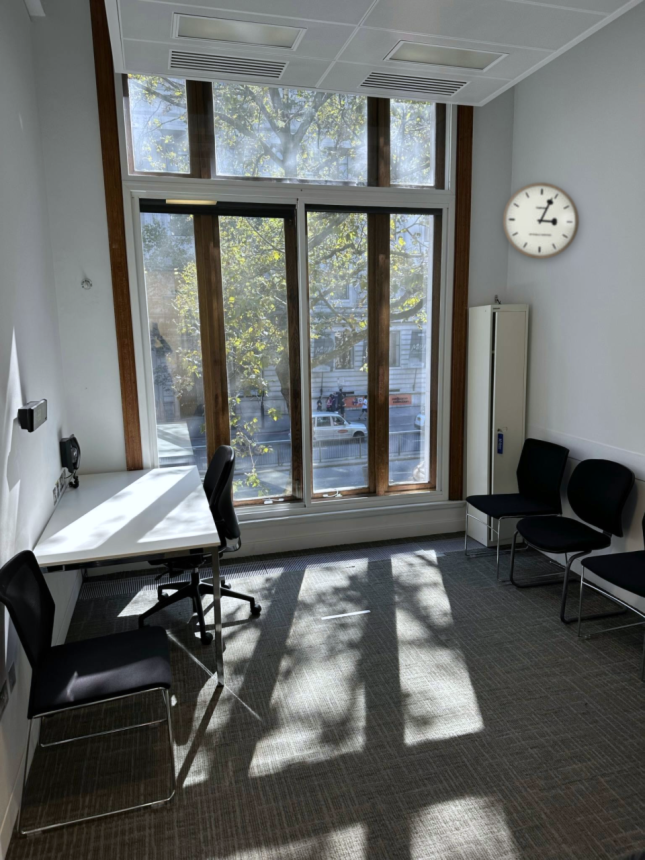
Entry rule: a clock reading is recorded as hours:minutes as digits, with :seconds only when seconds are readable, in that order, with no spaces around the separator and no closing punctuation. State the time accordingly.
3:04
